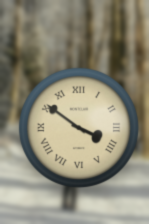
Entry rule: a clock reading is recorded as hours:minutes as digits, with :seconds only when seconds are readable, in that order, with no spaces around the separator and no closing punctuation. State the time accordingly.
3:51
